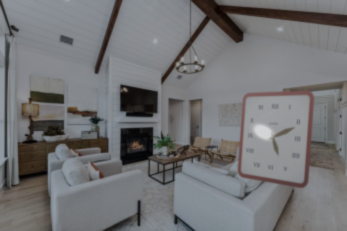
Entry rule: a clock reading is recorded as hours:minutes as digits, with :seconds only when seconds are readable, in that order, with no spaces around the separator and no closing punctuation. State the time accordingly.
5:11
